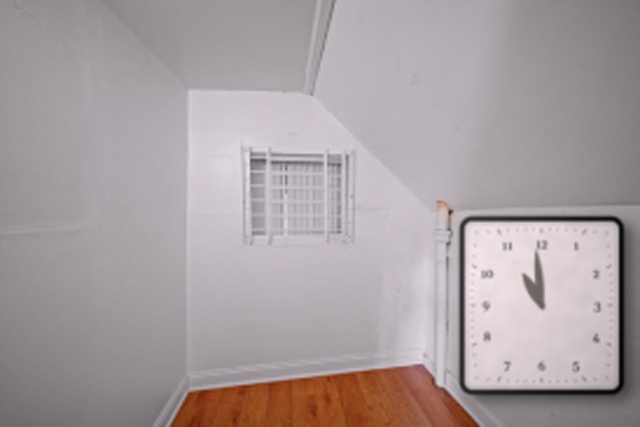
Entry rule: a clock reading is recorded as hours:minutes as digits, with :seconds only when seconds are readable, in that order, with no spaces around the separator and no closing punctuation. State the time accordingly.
10:59
